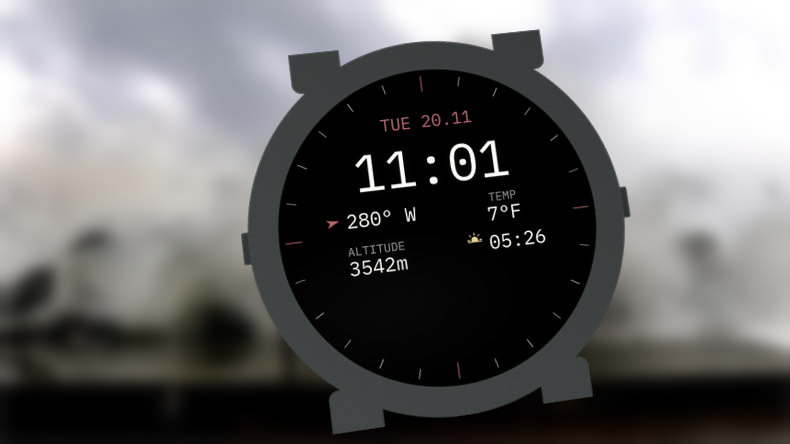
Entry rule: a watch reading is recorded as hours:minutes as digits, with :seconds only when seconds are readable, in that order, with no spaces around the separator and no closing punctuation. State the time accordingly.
11:01
